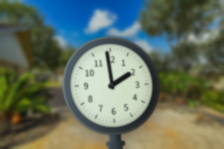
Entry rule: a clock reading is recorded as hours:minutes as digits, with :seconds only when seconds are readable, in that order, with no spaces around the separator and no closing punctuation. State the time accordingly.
1:59
